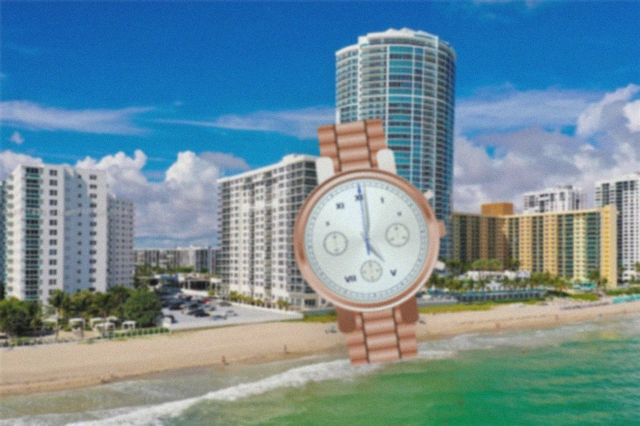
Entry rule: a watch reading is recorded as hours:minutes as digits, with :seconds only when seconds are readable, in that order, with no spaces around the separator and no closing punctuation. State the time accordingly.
5:01
